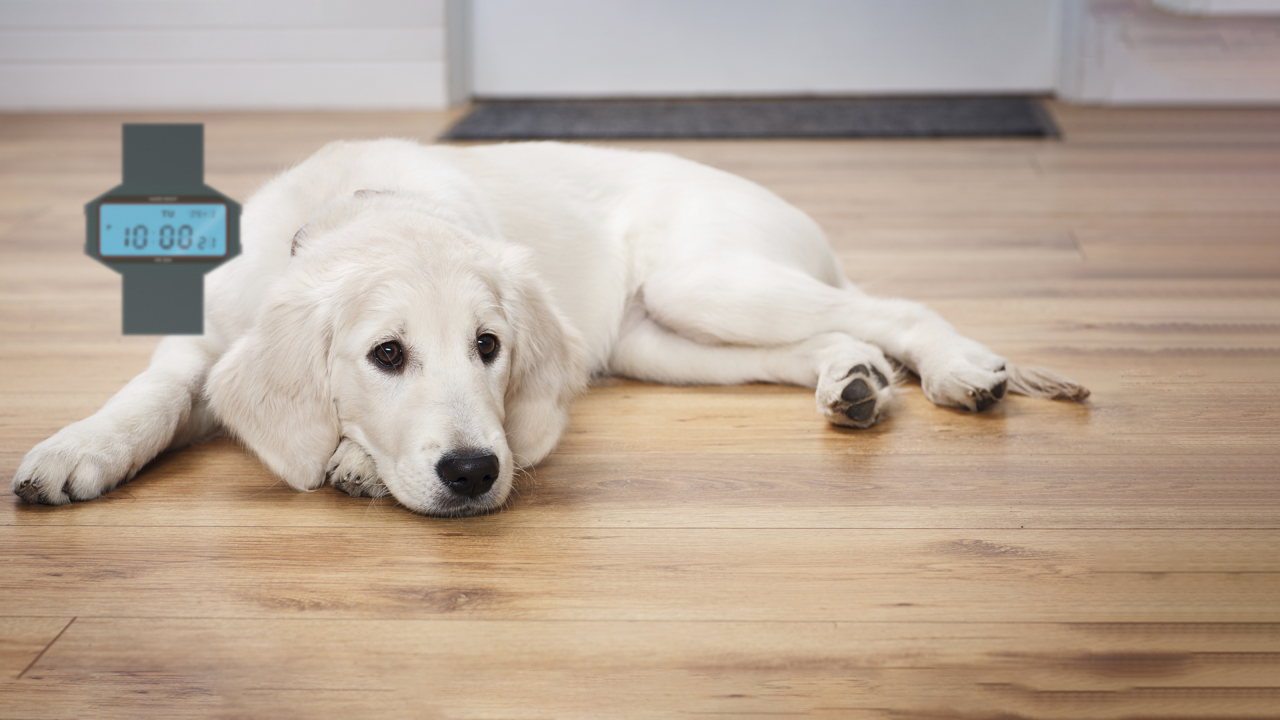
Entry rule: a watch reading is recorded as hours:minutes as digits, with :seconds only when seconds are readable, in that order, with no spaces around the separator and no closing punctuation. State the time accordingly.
10:00:21
